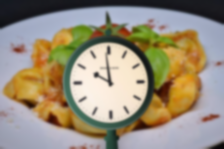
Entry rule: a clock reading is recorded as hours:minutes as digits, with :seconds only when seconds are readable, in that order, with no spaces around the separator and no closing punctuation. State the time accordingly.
9:59
